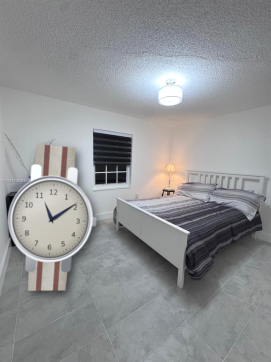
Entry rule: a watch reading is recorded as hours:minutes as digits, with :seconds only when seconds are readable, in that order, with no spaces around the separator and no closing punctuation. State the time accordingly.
11:09
